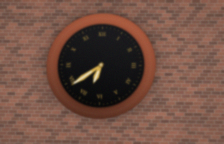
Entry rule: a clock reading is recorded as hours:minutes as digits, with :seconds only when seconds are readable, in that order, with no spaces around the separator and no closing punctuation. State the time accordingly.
6:39
